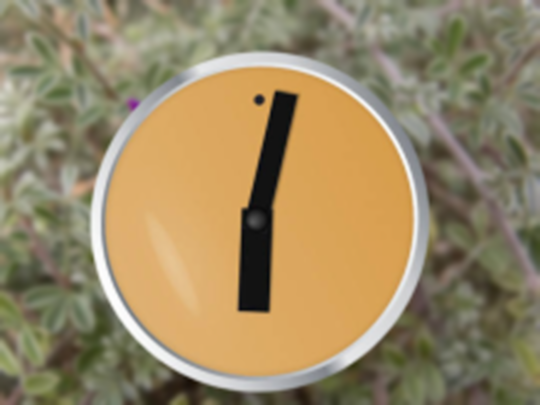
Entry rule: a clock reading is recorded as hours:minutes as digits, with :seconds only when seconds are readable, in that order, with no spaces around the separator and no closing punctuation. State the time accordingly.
6:02
